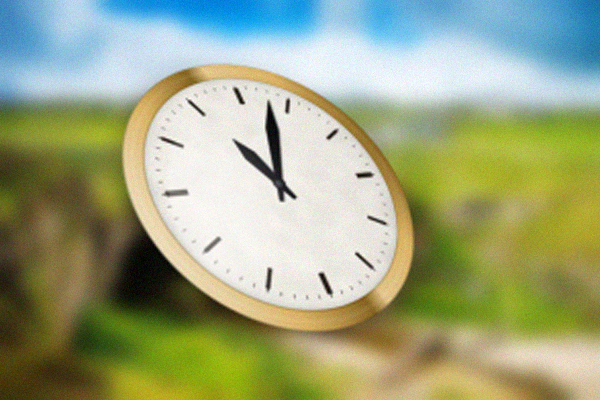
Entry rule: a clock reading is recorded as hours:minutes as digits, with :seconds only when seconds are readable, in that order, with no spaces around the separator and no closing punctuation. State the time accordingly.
11:03
